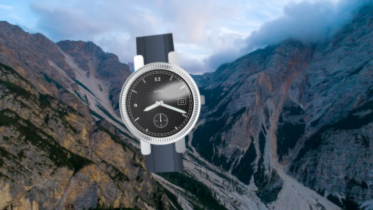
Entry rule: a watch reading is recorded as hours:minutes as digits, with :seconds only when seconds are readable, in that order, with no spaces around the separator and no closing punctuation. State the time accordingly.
8:19
